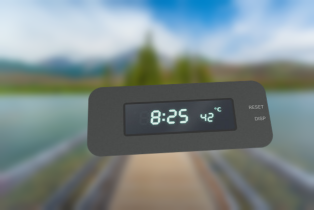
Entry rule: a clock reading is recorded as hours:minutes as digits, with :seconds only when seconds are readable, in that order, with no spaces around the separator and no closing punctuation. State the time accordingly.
8:25
